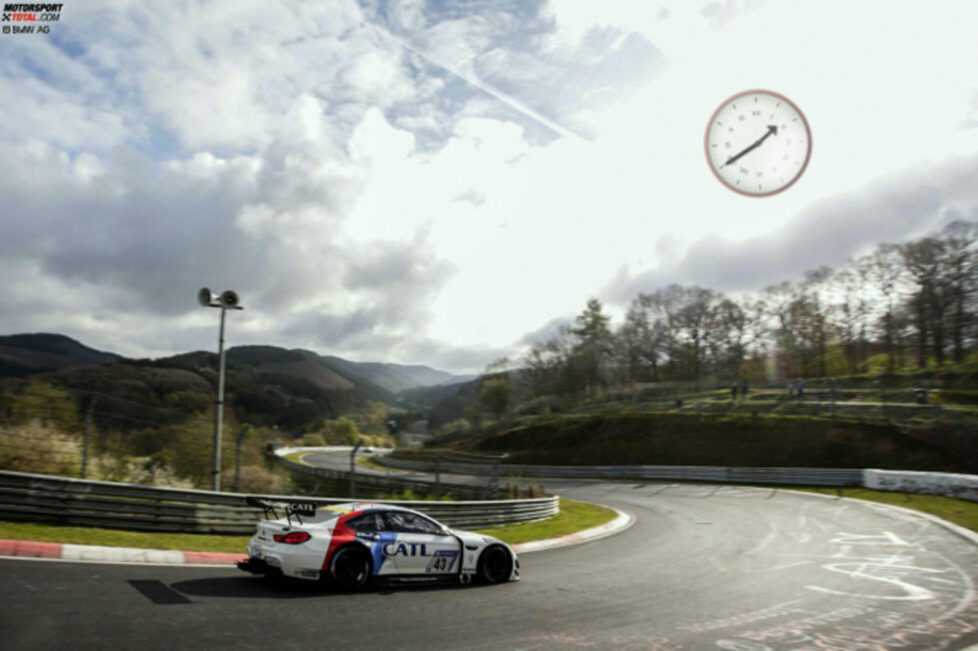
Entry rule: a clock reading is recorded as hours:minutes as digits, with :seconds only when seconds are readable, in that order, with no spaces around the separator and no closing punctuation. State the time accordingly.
1:40
